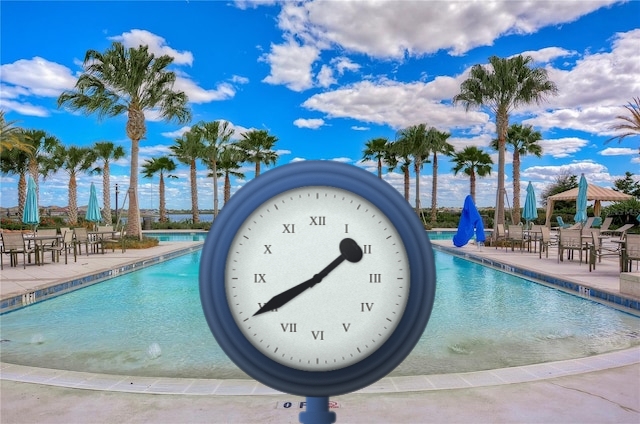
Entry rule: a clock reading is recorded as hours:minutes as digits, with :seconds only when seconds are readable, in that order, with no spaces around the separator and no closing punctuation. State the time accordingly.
1:40
